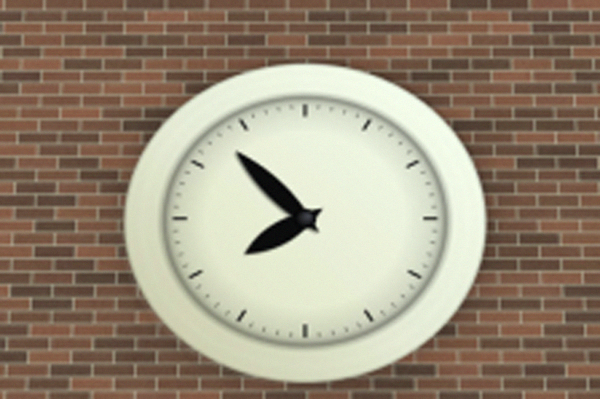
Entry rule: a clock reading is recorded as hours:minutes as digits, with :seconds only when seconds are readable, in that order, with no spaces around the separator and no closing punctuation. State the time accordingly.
7:53
